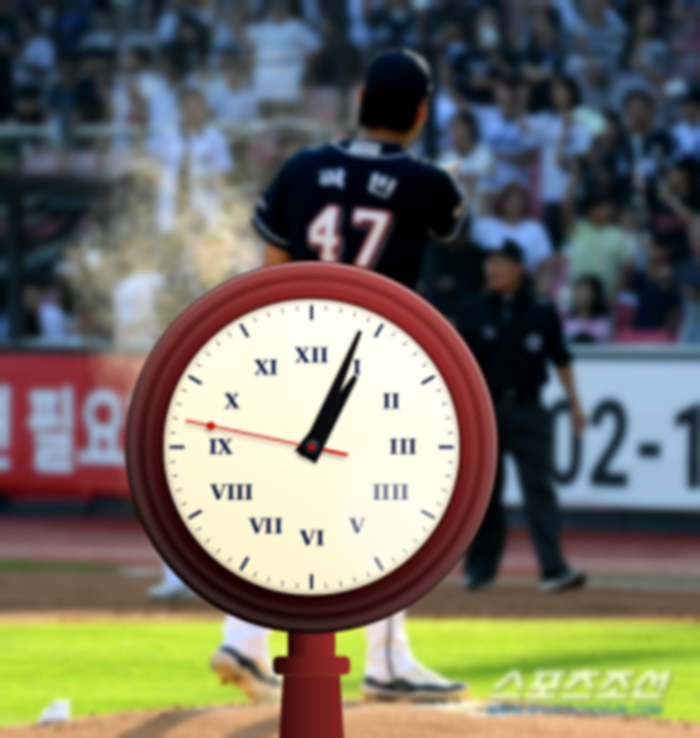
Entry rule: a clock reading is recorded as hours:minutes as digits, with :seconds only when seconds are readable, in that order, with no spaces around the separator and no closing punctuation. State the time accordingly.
1:03:47
